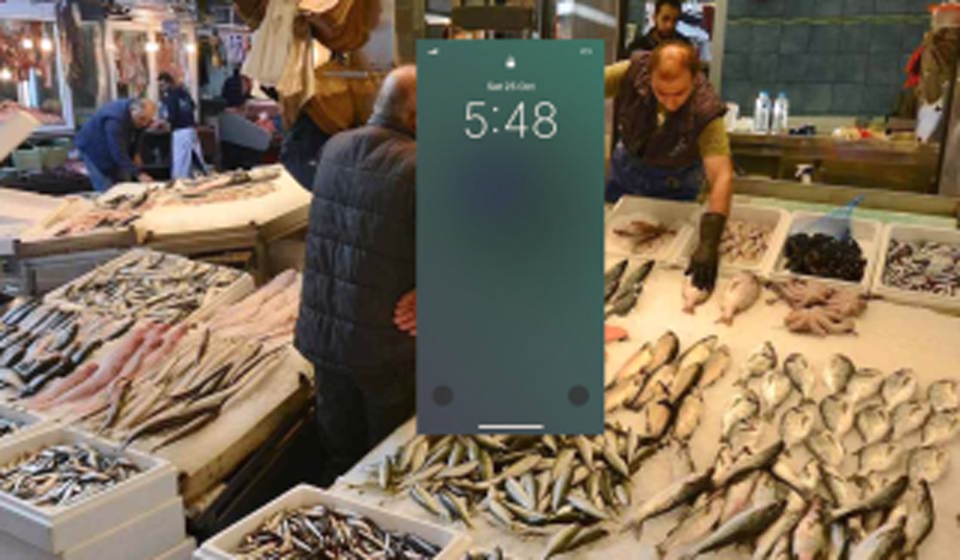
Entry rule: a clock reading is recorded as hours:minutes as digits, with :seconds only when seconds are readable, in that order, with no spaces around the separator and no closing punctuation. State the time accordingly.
5:48
